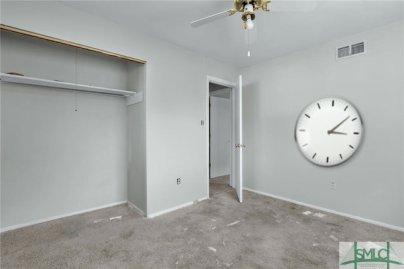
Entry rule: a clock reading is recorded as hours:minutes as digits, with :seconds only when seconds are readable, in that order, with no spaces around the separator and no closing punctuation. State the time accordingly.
3:08
